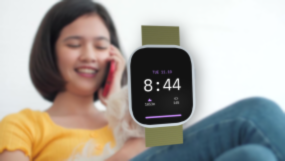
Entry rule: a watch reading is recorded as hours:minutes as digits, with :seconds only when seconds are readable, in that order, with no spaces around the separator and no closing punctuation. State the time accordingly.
8:44
